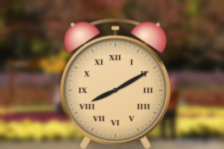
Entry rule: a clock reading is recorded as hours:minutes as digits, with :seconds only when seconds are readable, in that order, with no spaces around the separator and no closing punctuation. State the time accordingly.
8:10
